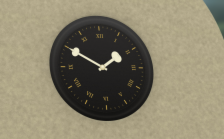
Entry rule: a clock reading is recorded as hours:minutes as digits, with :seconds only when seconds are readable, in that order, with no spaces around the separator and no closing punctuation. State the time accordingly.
1:50
